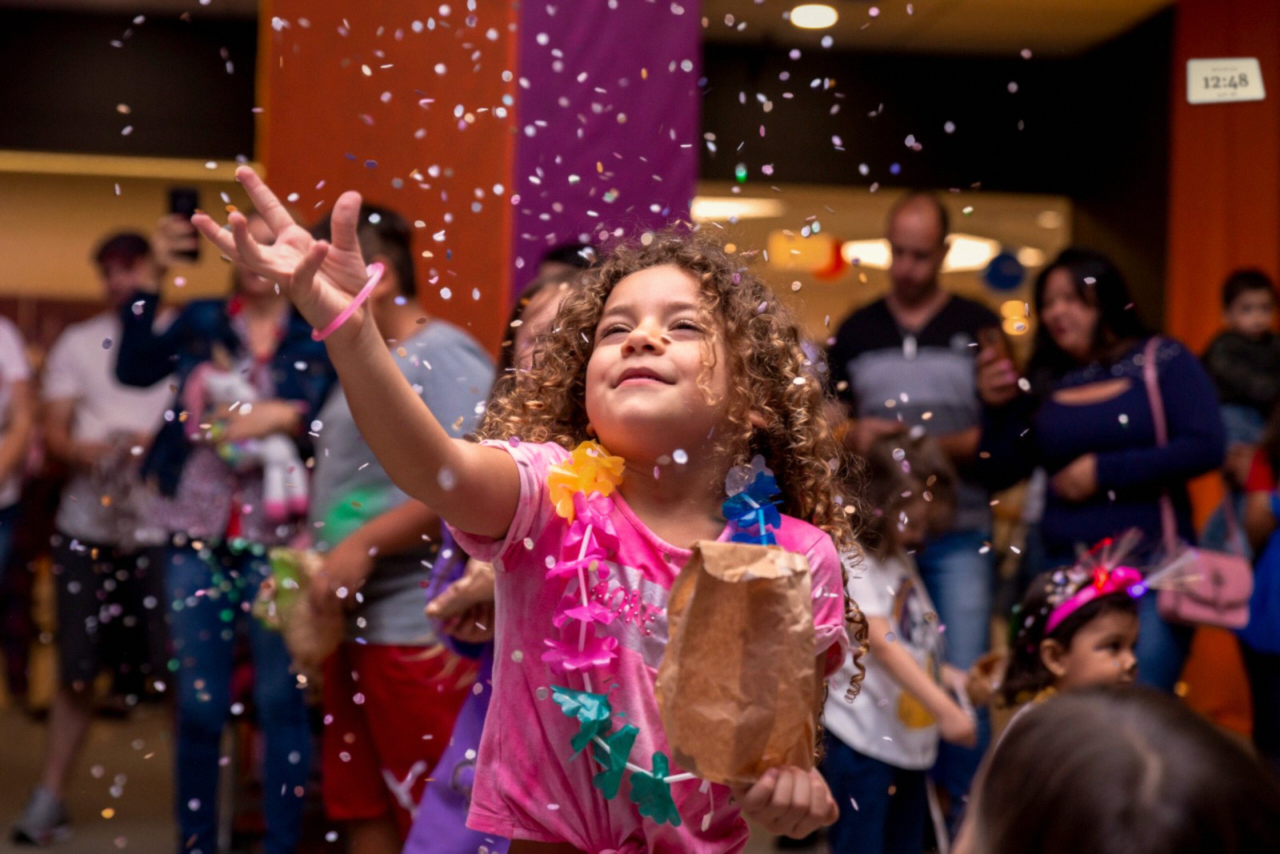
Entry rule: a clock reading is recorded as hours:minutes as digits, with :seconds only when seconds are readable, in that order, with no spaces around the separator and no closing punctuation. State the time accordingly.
12:48
